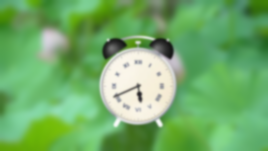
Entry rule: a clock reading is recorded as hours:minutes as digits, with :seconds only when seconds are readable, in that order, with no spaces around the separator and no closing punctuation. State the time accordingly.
5:41
